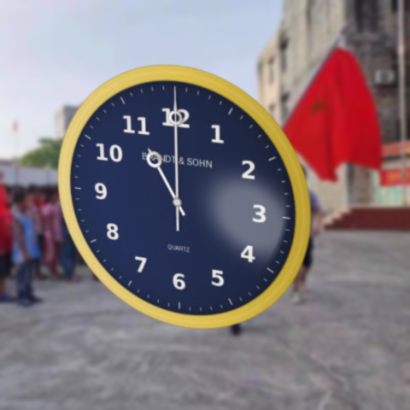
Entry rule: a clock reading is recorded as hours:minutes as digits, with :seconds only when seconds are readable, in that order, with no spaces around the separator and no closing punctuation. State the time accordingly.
11:00:00
